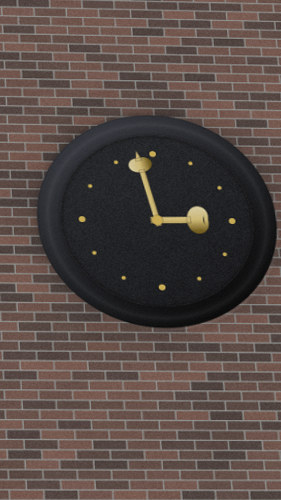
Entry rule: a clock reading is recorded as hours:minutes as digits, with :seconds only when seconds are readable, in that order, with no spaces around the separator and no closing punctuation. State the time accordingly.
2:58
